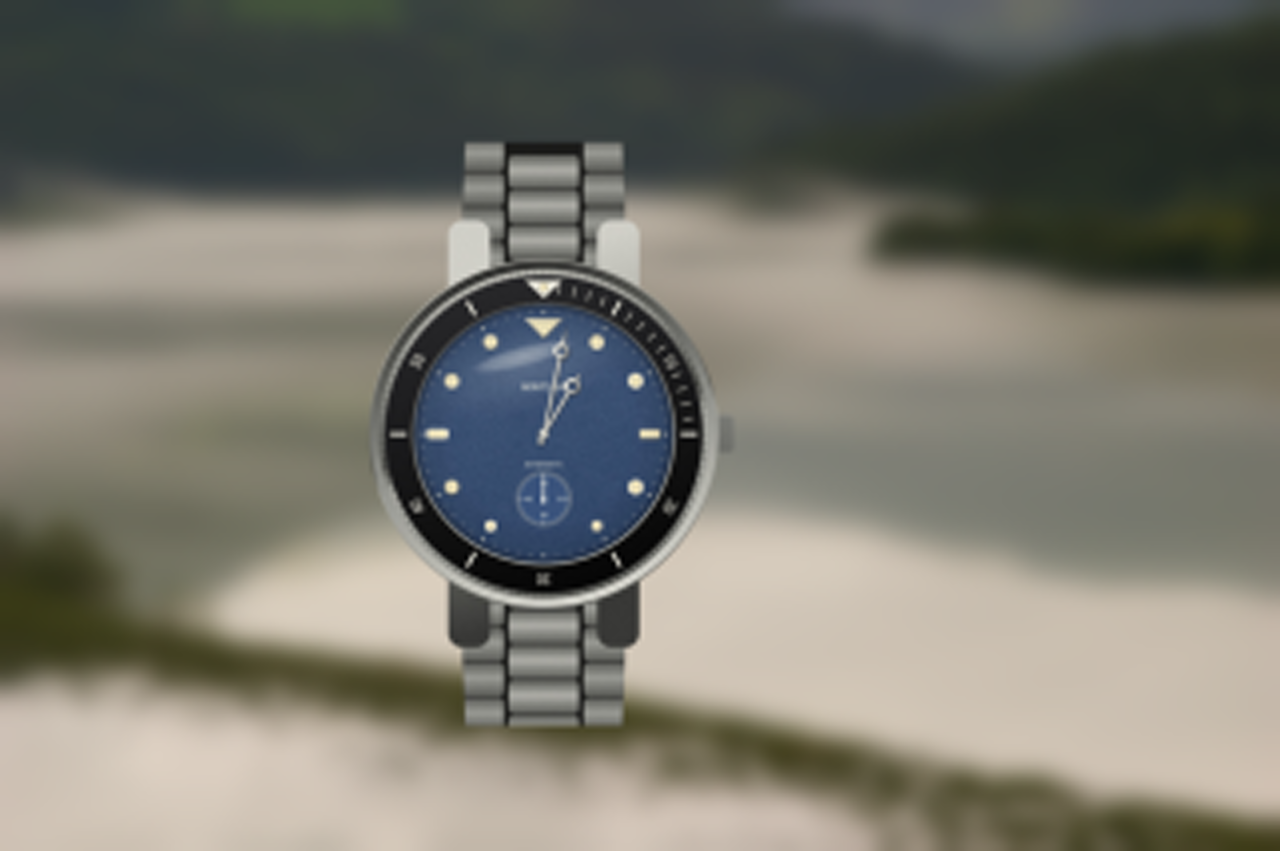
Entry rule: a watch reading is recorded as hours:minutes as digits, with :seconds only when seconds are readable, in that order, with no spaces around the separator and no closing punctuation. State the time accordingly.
1:02
